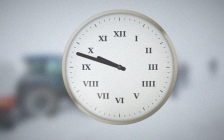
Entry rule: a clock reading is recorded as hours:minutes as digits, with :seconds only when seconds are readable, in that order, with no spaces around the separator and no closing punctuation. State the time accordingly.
9:48
